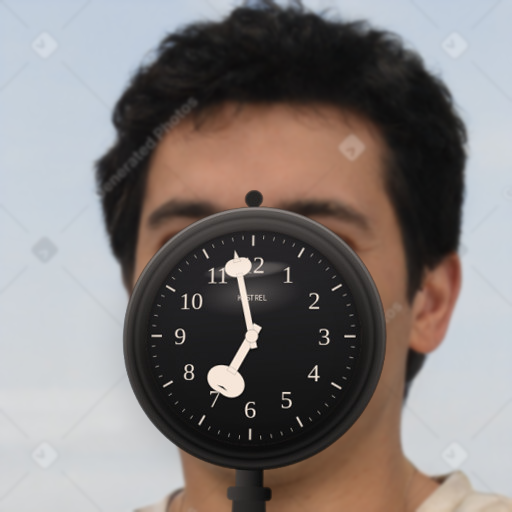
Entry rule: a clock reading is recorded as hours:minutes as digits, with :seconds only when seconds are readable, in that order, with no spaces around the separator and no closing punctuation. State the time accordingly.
6:58
